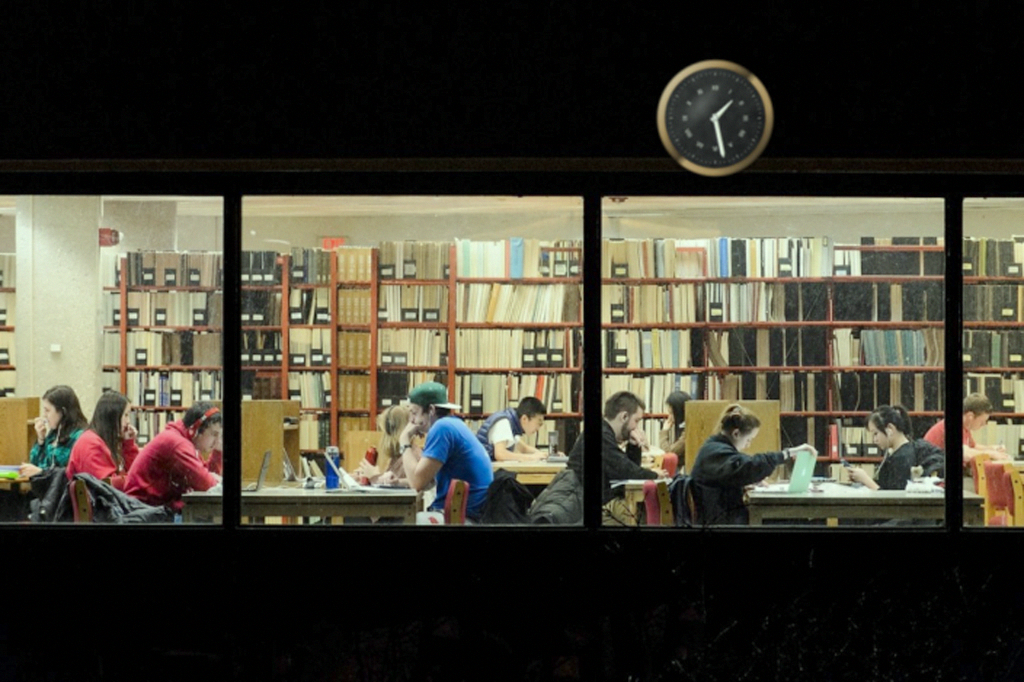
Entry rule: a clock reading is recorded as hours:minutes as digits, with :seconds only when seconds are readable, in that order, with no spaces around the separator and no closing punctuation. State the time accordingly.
1:28
